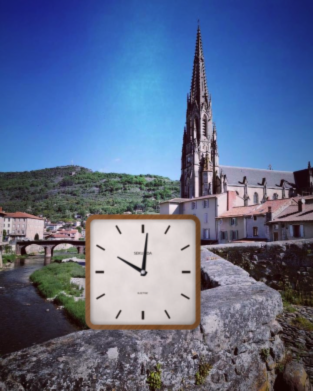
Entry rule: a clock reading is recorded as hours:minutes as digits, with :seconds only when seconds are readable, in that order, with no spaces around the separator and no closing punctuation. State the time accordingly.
10:01
